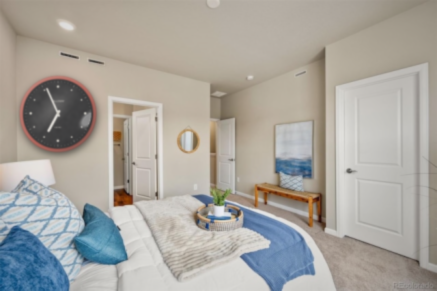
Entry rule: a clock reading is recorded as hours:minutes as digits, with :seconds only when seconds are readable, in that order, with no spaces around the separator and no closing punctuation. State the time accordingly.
6:56
